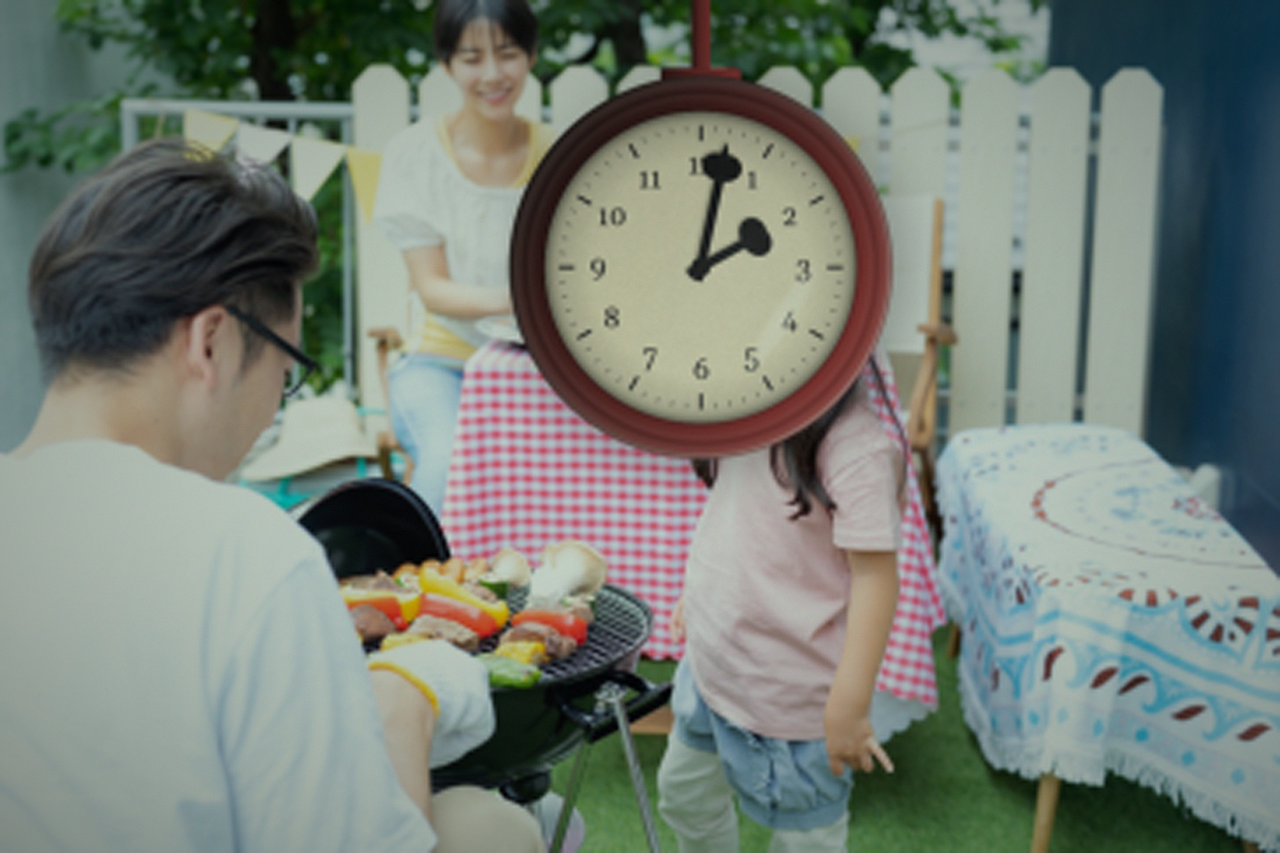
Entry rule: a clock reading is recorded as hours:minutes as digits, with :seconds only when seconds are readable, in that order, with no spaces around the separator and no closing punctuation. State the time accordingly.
2:02
